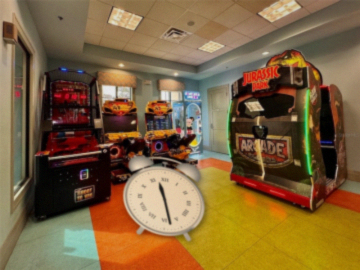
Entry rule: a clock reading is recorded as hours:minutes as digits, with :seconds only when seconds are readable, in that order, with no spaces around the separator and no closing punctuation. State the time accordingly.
11:28
